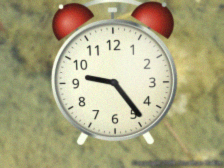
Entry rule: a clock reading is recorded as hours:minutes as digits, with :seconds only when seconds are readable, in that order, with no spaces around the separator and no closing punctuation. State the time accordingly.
9:24
